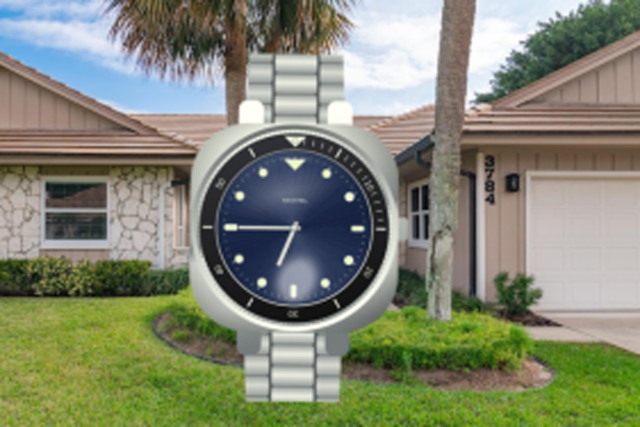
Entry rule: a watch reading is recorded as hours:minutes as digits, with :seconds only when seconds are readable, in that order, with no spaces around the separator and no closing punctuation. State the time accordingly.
6:45
